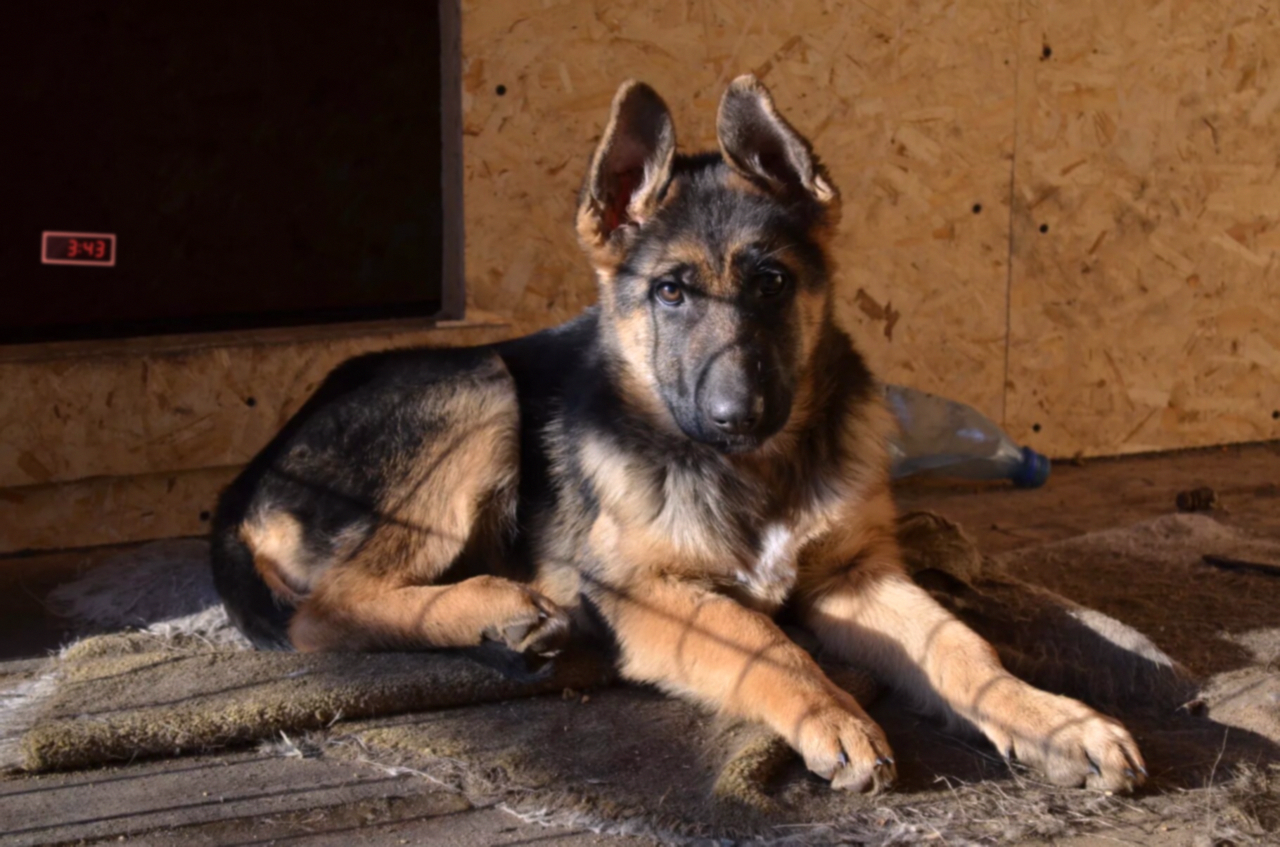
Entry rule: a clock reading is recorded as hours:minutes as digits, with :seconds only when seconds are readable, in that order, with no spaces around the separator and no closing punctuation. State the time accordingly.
3:43
